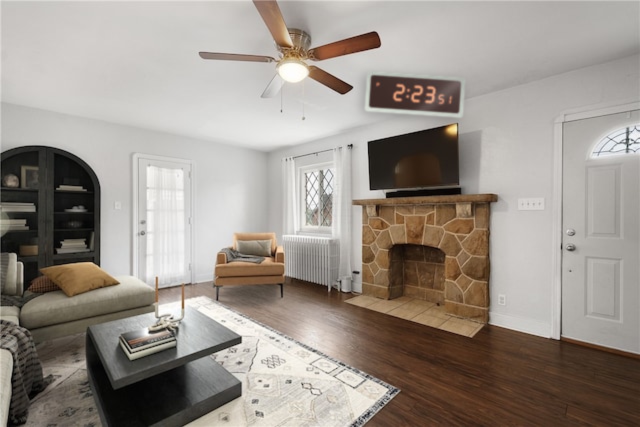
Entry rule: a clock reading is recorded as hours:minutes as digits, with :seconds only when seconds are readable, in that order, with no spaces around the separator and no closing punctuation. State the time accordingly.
2:23
